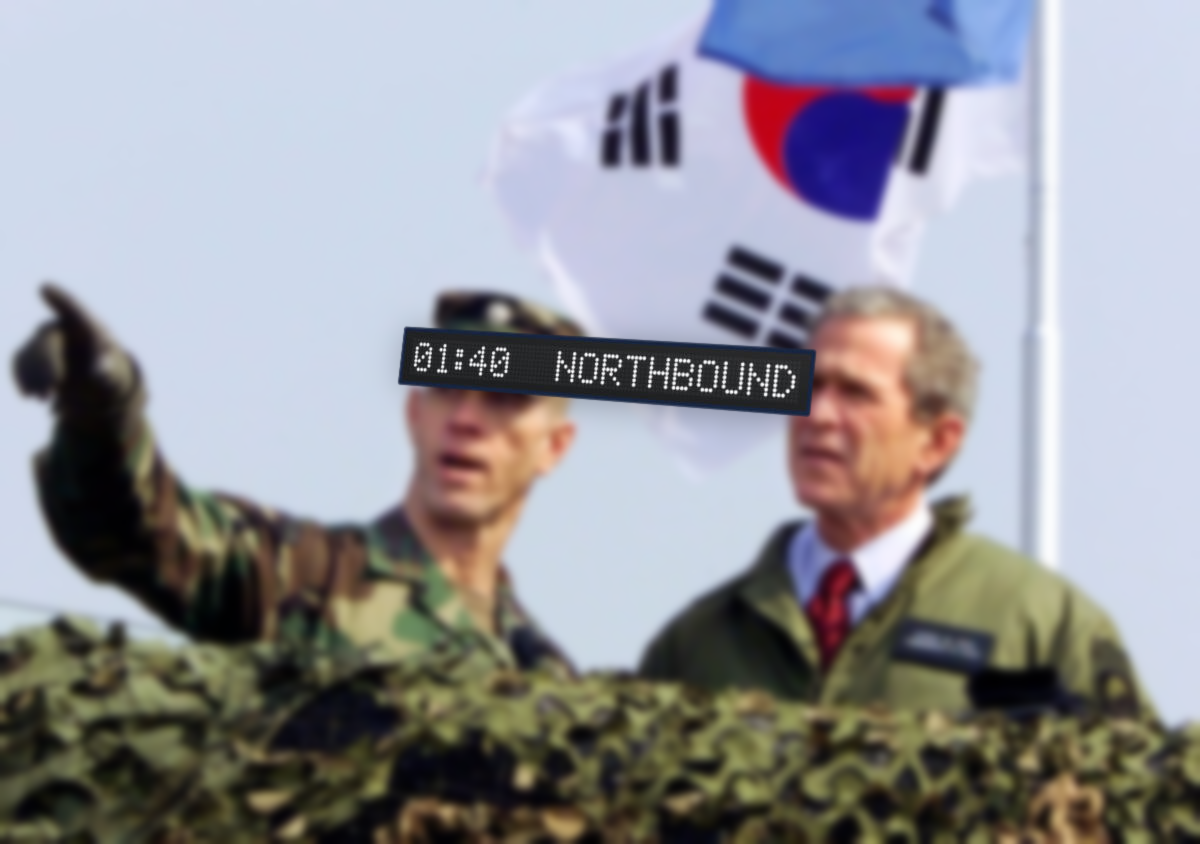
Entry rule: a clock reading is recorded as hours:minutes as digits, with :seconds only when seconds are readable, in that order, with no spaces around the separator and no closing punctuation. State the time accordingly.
1:40
